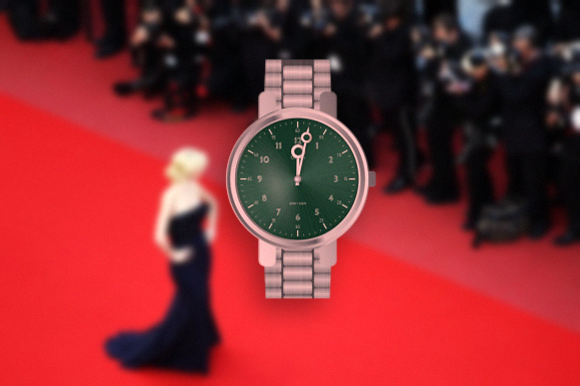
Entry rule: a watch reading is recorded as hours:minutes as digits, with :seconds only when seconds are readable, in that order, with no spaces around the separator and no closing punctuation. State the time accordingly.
12:02
